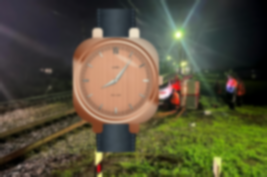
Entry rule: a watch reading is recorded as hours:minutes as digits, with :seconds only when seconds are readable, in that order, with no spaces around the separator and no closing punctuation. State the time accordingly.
8:06
